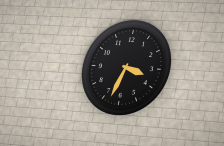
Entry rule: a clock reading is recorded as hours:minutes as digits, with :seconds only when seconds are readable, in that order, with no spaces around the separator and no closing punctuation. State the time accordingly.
3:33
